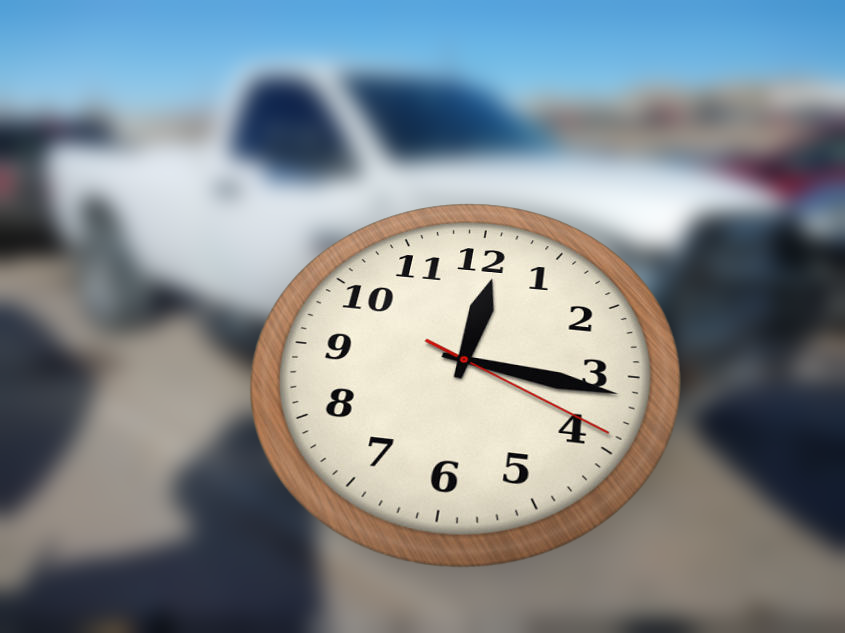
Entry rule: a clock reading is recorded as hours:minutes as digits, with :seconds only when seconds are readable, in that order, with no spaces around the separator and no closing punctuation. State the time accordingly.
12:16:19
